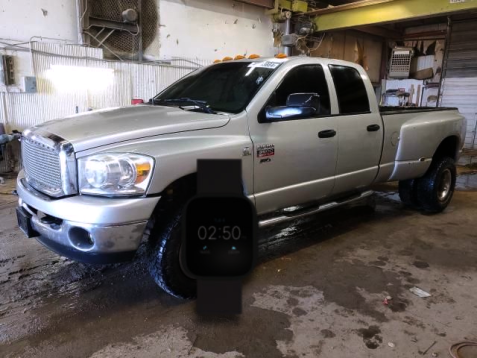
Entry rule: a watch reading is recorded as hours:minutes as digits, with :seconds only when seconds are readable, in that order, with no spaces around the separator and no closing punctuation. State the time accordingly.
2:50
